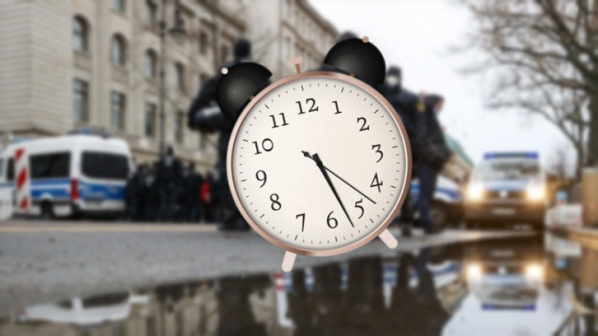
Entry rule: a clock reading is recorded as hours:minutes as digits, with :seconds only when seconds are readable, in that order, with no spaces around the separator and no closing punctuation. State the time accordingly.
5:27:23
